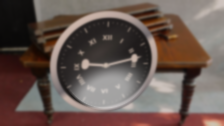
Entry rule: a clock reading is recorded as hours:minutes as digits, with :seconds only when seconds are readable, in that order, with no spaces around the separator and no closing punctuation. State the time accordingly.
9:13
